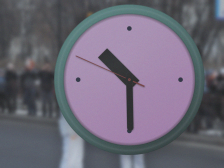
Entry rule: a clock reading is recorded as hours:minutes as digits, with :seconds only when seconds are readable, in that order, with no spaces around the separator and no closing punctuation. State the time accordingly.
10:29:49
